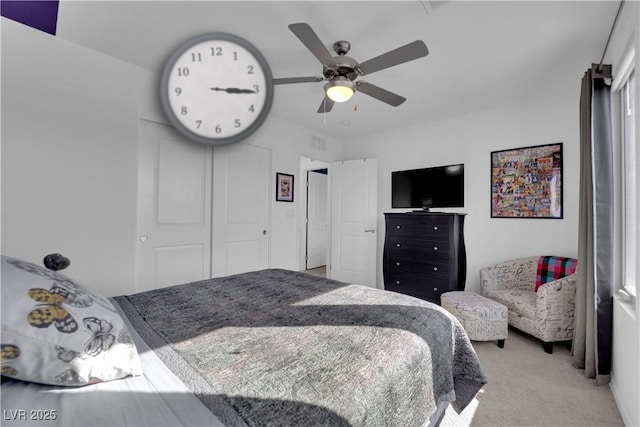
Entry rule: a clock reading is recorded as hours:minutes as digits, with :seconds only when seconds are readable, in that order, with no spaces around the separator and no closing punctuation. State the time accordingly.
3:16
